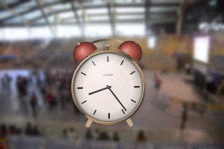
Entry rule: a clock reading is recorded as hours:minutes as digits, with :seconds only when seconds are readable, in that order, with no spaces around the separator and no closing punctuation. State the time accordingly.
8:24
